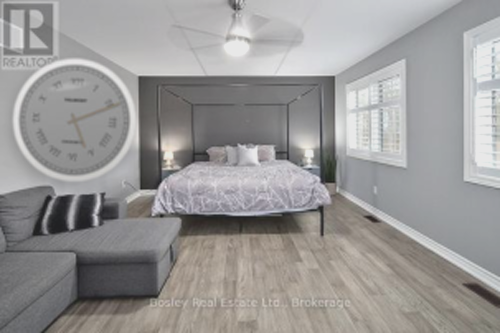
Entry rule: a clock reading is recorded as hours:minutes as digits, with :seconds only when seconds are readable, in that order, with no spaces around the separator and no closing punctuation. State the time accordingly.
5:11
